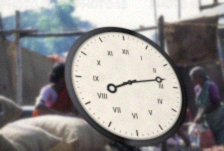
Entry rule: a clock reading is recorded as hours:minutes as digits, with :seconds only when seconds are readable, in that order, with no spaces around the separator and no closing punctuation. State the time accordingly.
8:13
